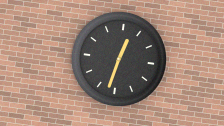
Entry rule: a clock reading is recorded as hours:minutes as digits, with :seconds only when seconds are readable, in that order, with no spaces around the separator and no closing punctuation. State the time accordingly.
12:32
